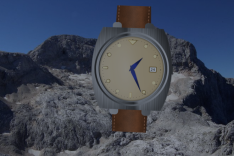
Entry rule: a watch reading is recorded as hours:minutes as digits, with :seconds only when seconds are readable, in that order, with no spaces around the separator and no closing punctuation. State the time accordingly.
1:26
